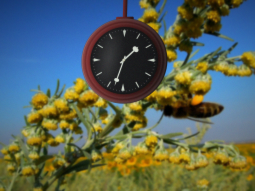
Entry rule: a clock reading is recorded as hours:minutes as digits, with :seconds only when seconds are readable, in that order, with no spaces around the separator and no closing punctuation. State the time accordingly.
1:33
